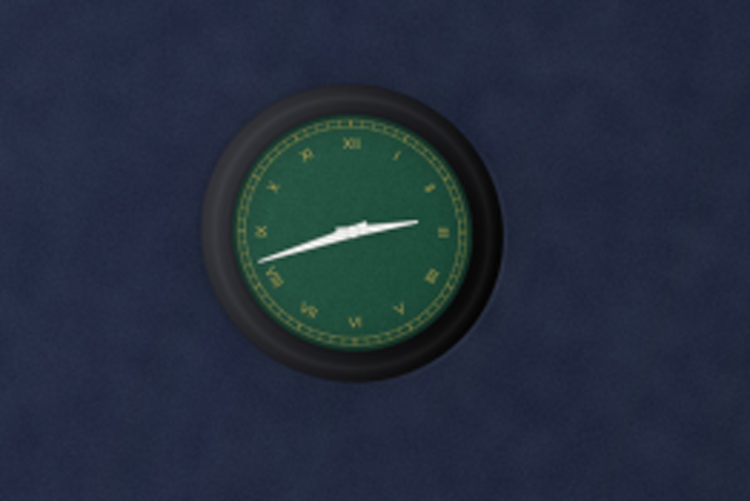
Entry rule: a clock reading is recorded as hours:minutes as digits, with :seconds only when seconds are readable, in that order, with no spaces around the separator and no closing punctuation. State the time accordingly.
2:42
